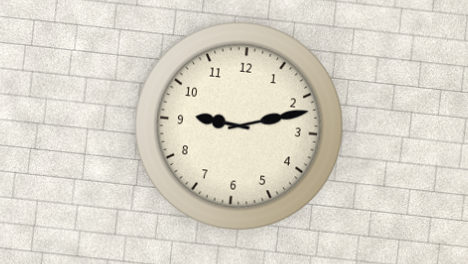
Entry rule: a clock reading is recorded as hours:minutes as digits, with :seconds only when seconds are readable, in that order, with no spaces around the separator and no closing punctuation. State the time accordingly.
9:12
